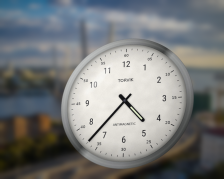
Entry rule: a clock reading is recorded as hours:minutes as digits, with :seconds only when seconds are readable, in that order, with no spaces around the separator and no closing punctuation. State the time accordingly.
4:37
